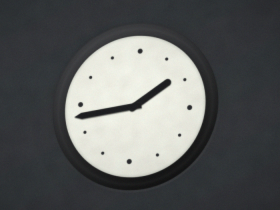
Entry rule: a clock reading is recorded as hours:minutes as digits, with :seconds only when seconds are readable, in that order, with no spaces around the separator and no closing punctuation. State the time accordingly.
1:43
